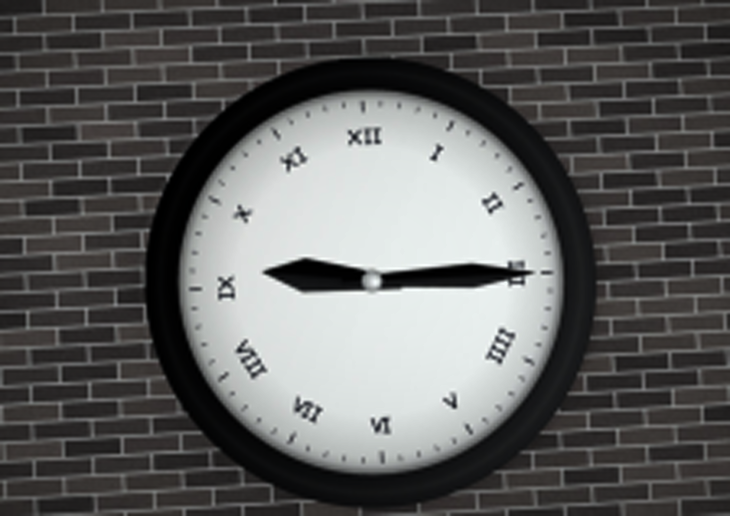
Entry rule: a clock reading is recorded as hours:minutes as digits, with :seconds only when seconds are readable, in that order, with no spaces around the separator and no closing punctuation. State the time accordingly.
9:15
